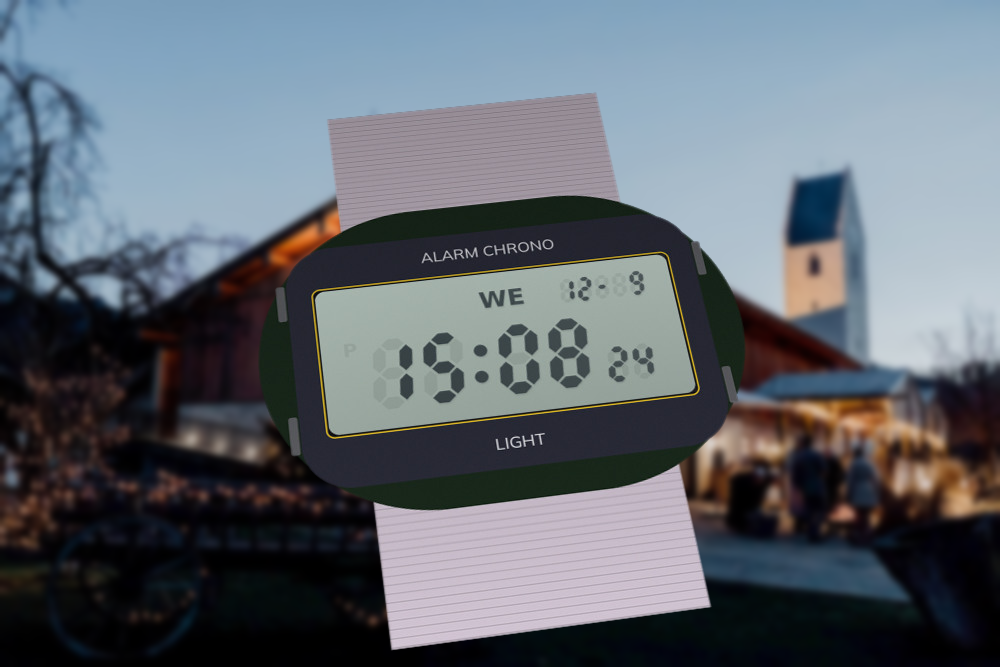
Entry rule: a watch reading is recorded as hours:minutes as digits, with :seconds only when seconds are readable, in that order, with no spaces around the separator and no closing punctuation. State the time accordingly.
15:08:24
